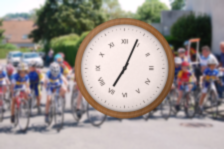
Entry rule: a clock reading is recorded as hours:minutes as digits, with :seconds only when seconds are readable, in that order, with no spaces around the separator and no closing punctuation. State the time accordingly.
7:04
